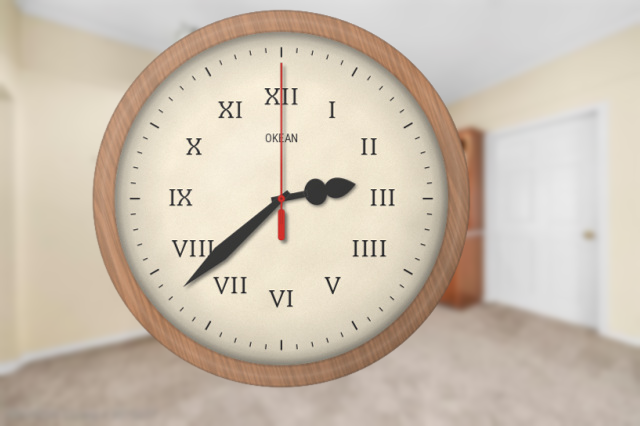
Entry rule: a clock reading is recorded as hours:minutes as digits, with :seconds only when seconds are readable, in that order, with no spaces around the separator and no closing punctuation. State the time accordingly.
2:38:00
